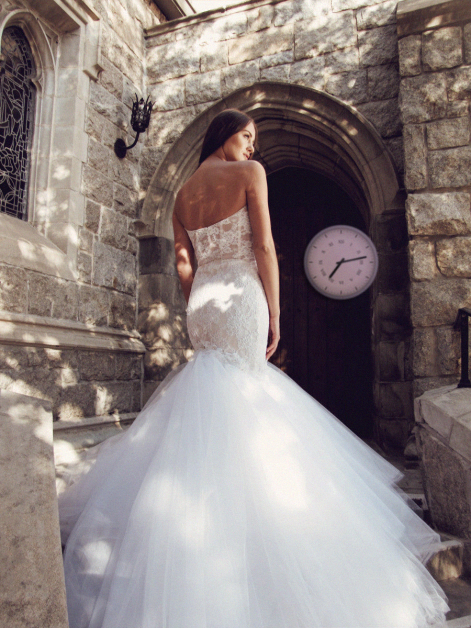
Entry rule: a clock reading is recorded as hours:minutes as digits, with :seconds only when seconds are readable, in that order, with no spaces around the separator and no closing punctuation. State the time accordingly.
7:13
